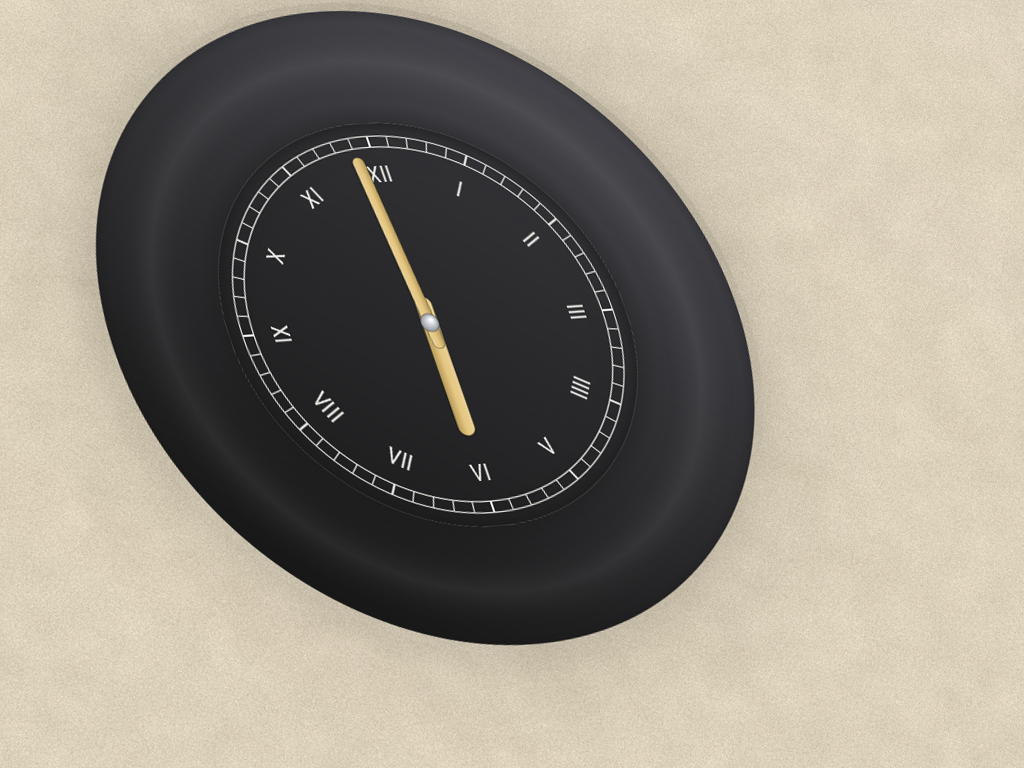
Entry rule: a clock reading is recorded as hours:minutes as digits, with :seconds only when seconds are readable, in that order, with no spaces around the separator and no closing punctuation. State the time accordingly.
5:59
